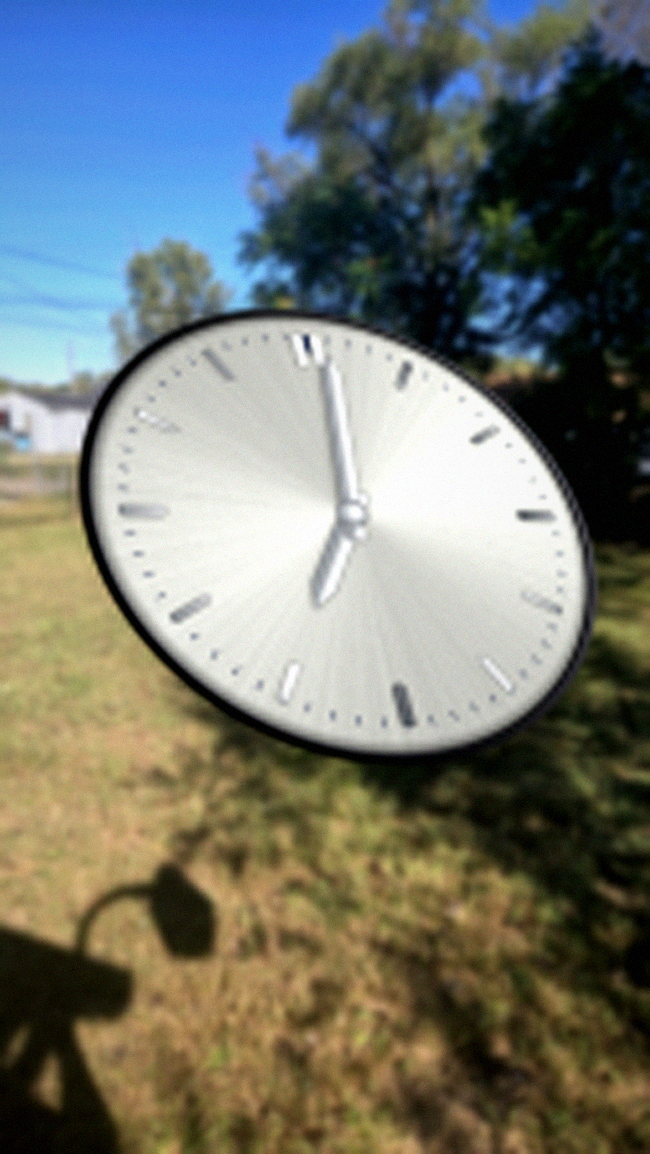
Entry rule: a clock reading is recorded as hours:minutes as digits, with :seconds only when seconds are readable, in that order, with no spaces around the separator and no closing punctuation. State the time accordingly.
7:01
